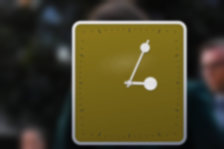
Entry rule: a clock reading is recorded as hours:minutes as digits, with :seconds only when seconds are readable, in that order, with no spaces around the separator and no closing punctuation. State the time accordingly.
3:04
